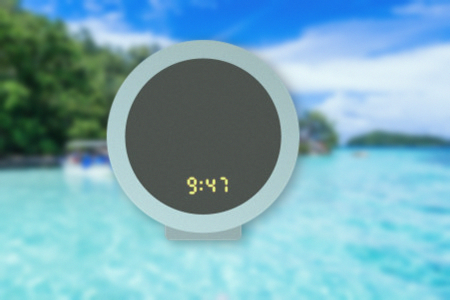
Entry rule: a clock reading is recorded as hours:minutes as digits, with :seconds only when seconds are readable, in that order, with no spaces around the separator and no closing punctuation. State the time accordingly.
9:47
